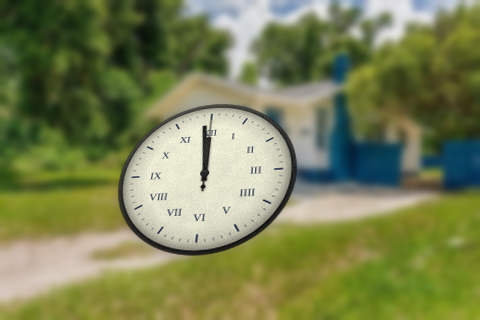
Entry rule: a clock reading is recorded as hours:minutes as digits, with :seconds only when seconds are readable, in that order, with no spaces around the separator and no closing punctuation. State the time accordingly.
11:59:00
